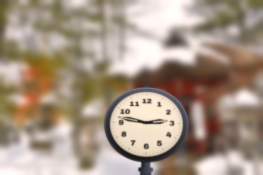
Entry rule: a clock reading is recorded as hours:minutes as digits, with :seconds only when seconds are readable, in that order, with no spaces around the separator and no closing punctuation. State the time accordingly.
2:47
